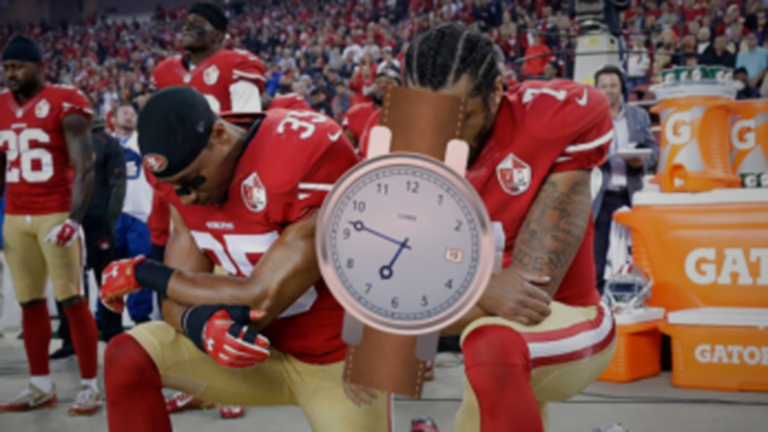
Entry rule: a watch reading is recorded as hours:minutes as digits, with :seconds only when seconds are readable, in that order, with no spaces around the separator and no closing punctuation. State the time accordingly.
6:47
